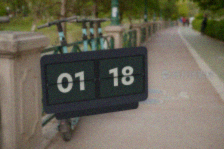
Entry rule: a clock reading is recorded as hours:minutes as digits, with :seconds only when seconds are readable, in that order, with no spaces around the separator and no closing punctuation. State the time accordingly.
1:18
